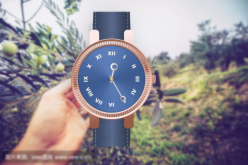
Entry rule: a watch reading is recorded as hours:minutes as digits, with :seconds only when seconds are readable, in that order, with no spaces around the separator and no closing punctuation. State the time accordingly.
12:25
